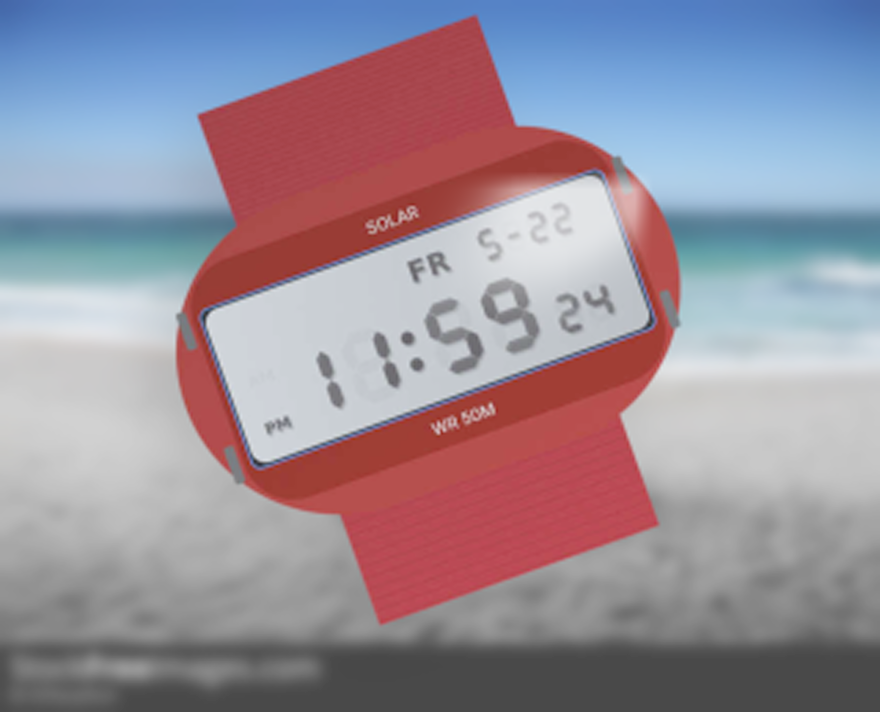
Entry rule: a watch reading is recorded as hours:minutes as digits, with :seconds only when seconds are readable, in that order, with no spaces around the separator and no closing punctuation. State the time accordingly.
11:59:24
